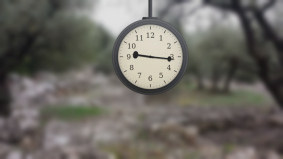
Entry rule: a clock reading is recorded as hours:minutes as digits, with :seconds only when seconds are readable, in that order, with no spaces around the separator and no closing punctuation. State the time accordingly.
9:16
